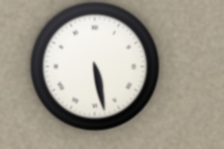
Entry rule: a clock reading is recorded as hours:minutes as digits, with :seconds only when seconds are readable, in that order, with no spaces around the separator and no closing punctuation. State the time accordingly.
5:28
